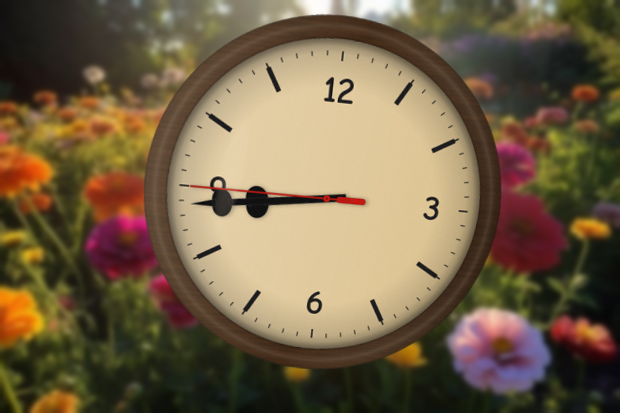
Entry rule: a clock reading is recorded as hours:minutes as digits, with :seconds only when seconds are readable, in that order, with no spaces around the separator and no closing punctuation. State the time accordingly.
8:43:45
